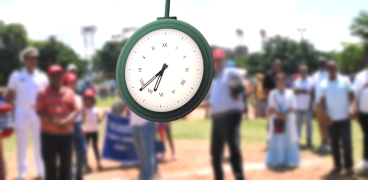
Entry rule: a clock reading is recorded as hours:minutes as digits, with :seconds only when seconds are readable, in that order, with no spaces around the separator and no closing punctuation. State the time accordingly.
6:38
